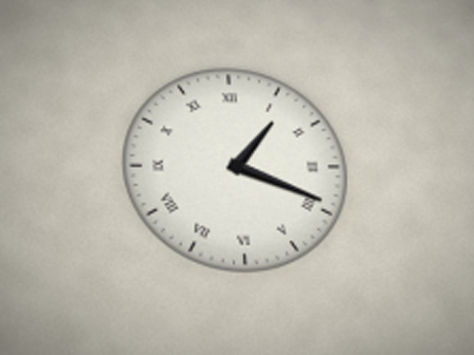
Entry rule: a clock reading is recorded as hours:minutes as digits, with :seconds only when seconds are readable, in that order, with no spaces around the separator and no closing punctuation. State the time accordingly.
1:19
